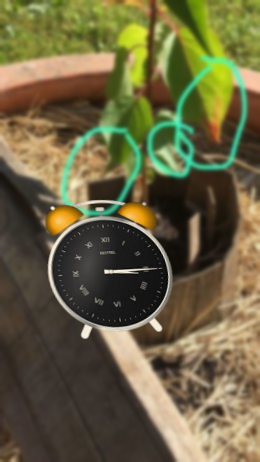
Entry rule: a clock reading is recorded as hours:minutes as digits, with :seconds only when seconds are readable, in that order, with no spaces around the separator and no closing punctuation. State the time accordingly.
3:15
